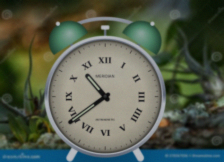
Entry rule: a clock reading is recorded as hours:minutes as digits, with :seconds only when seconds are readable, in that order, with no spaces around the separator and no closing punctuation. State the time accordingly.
10:39
